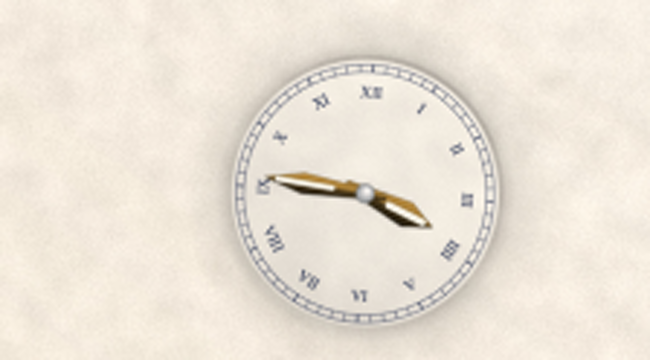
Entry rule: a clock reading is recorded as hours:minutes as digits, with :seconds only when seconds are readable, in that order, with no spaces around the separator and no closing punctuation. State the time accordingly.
3:46
